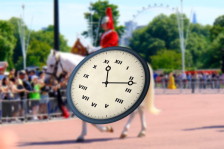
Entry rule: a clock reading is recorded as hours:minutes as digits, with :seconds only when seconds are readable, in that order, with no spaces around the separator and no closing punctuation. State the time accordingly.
11:12
